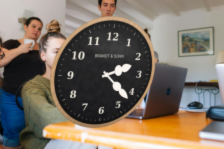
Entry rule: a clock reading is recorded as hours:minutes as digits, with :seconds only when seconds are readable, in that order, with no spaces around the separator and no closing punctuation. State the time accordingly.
2:22
